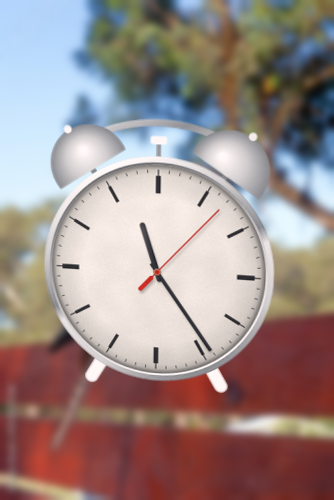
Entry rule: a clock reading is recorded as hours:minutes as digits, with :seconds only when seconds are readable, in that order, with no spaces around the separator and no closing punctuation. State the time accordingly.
11:24:07
